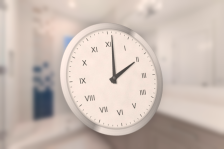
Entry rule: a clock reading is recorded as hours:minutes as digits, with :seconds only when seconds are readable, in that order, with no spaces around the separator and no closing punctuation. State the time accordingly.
2:01
